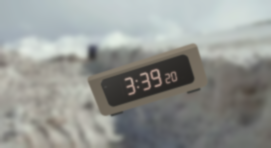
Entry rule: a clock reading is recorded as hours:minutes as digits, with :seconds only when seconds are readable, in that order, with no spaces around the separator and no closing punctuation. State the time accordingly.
3:39
